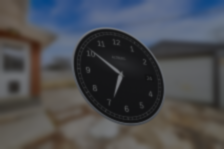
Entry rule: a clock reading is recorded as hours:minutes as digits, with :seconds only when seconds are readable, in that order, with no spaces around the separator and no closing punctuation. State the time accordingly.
6:51
